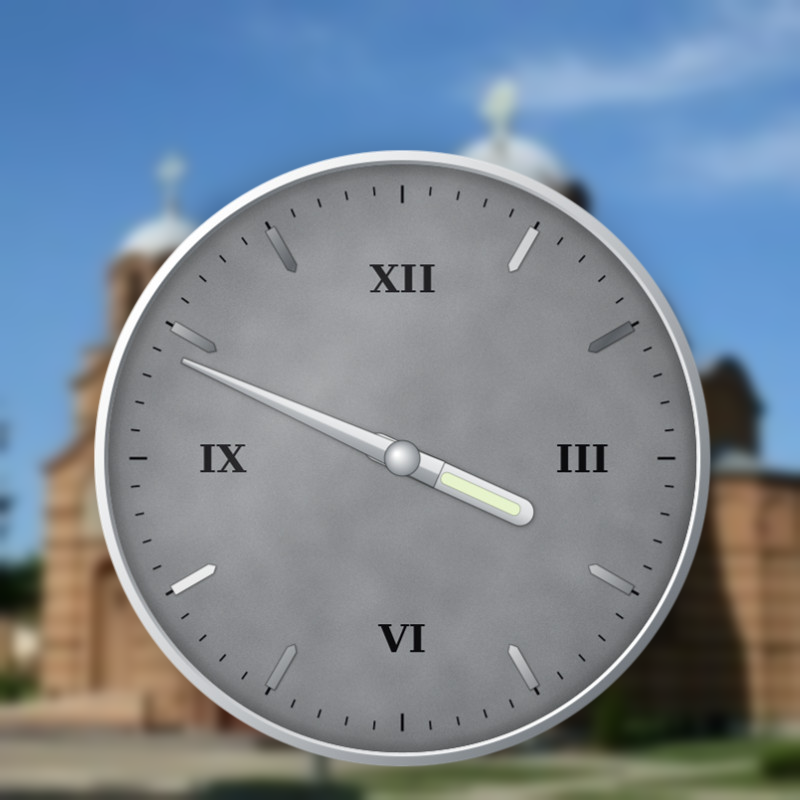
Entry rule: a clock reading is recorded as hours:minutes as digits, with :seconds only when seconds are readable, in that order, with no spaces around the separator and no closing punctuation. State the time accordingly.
3:49
